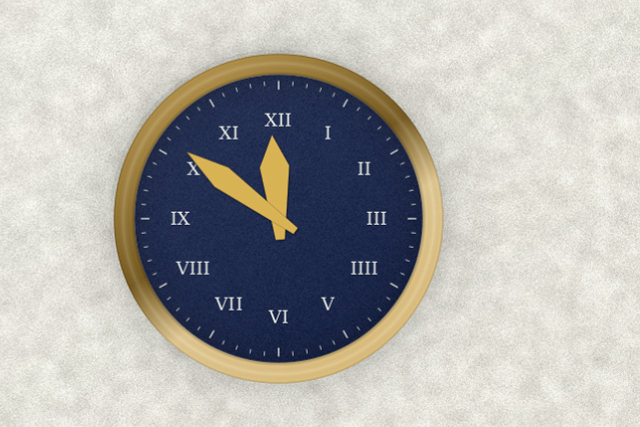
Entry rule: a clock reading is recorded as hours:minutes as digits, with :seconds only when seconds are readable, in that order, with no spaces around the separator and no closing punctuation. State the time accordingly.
11:51
